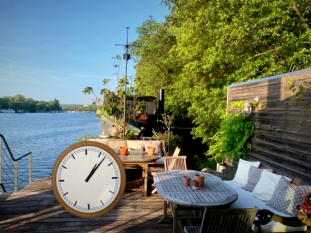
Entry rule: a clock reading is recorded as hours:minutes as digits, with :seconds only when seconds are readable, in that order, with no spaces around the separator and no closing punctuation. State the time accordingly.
1:07
